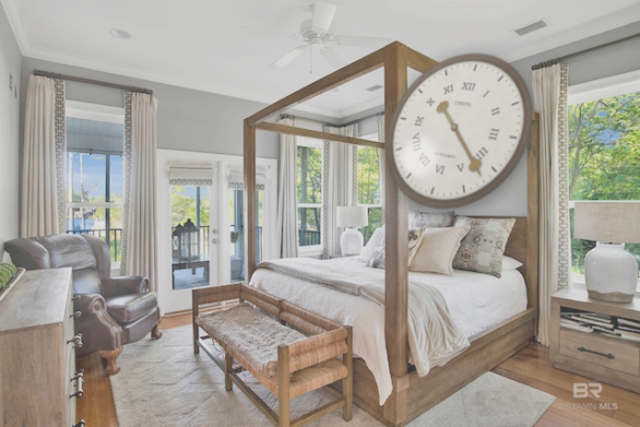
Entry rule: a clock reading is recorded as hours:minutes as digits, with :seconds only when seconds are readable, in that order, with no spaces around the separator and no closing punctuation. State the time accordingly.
10:22
